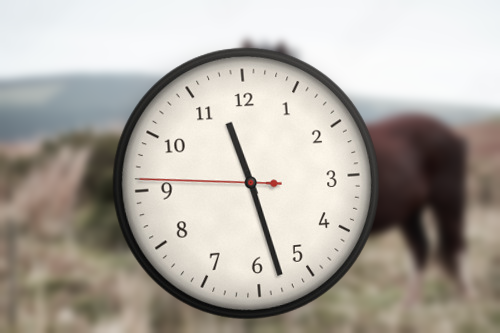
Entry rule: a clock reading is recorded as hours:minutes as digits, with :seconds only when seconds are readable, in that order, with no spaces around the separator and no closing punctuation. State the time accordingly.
11:27:46
